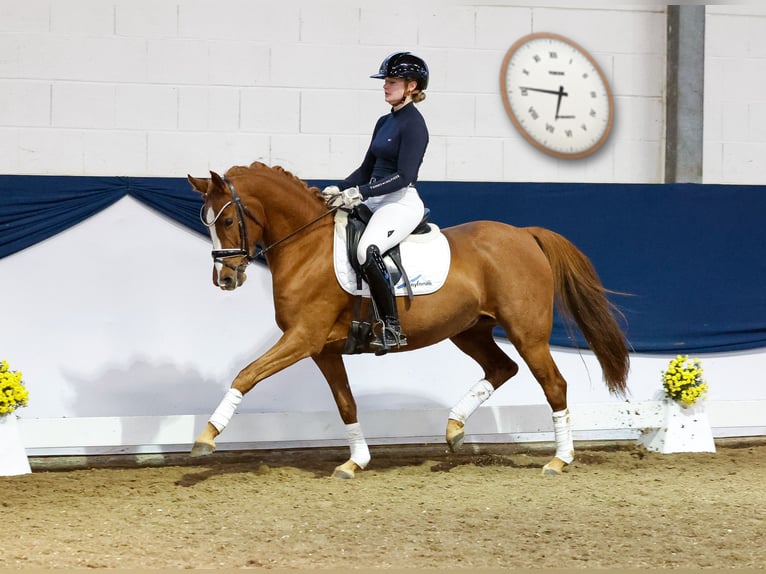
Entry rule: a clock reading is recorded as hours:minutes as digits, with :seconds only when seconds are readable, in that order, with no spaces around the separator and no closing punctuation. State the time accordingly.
6:46
